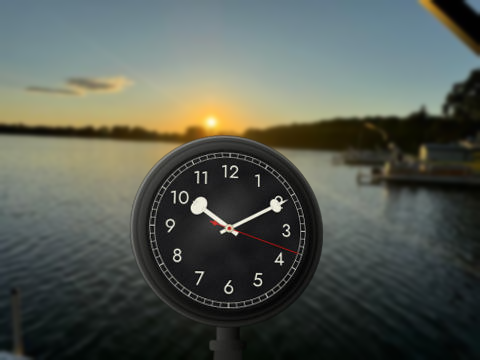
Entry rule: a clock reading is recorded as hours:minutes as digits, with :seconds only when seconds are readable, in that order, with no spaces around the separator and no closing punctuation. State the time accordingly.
10:10:18
